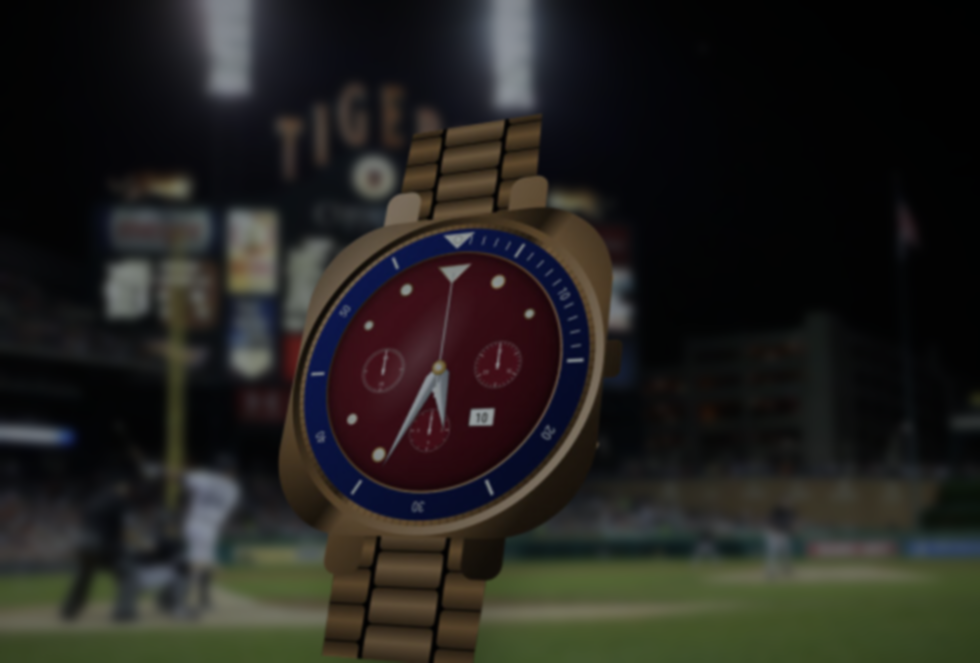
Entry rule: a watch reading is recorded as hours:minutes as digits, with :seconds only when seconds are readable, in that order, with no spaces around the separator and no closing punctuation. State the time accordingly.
5:34
